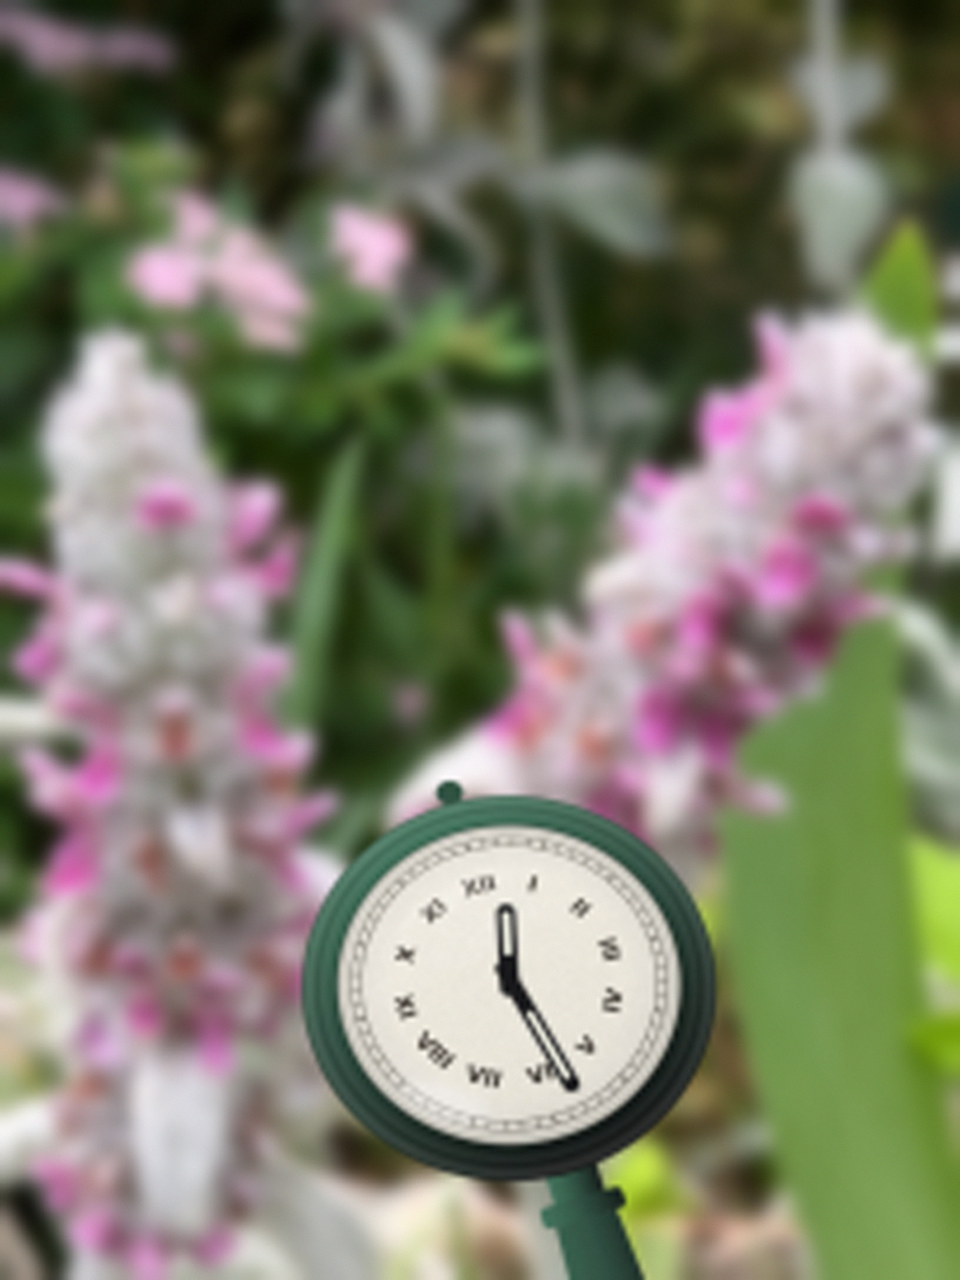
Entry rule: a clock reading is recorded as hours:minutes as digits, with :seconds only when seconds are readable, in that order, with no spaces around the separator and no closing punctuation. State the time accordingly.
12:28
